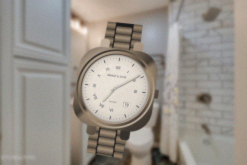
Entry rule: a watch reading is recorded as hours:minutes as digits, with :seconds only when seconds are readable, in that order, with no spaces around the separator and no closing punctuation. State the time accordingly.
7:09
